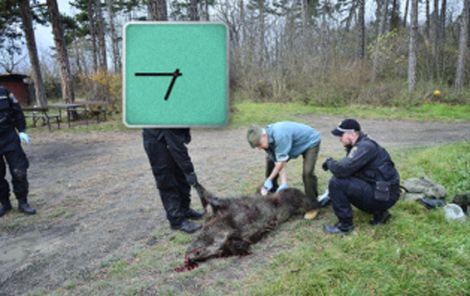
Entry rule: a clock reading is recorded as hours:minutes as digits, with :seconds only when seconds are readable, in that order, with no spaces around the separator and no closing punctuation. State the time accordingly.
6:45
